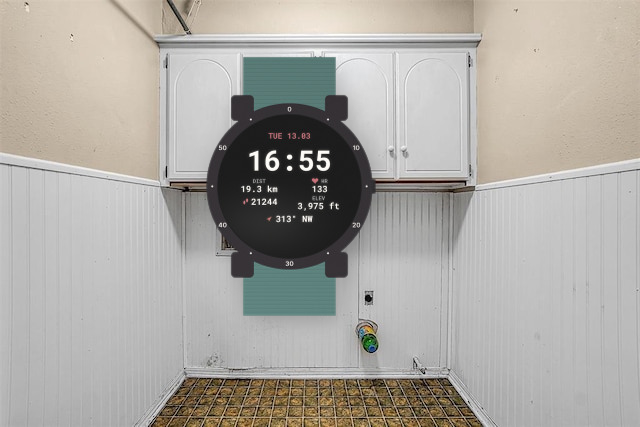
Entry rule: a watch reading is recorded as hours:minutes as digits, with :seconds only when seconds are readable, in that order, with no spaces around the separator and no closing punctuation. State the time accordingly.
16:55
